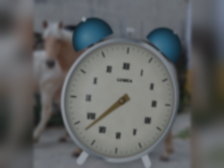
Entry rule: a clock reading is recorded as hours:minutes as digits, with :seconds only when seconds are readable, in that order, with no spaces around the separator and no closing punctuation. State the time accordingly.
7:38
